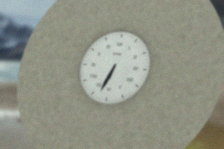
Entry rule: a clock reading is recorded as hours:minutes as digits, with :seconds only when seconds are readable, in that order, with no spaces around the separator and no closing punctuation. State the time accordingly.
6:33
